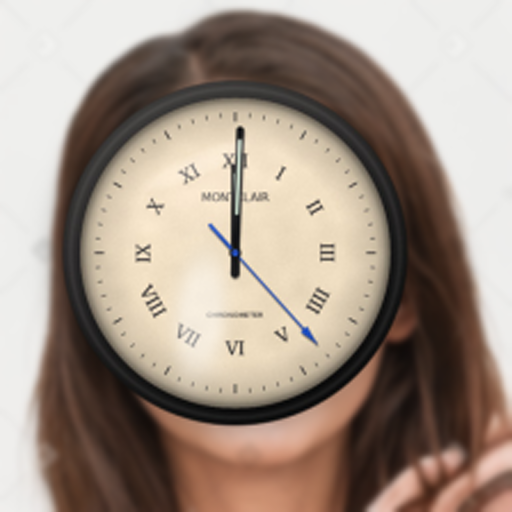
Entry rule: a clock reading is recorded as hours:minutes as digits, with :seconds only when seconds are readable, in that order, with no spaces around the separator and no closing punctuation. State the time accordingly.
12:00:23
